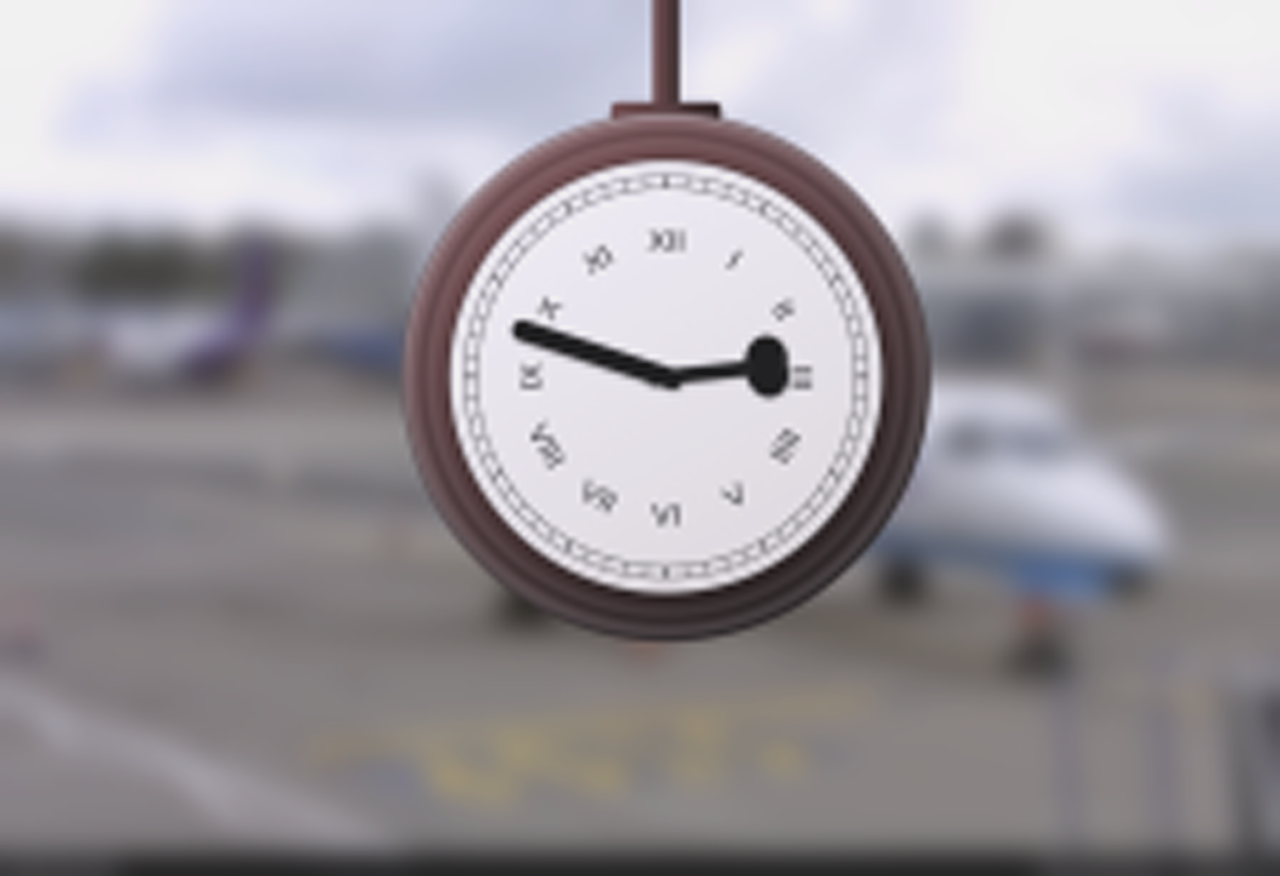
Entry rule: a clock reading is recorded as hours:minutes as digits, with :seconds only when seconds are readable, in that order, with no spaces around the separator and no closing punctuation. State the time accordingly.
2:48
